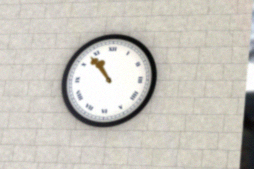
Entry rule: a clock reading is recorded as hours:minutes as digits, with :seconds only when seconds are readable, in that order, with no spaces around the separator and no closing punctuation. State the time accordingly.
10:53
